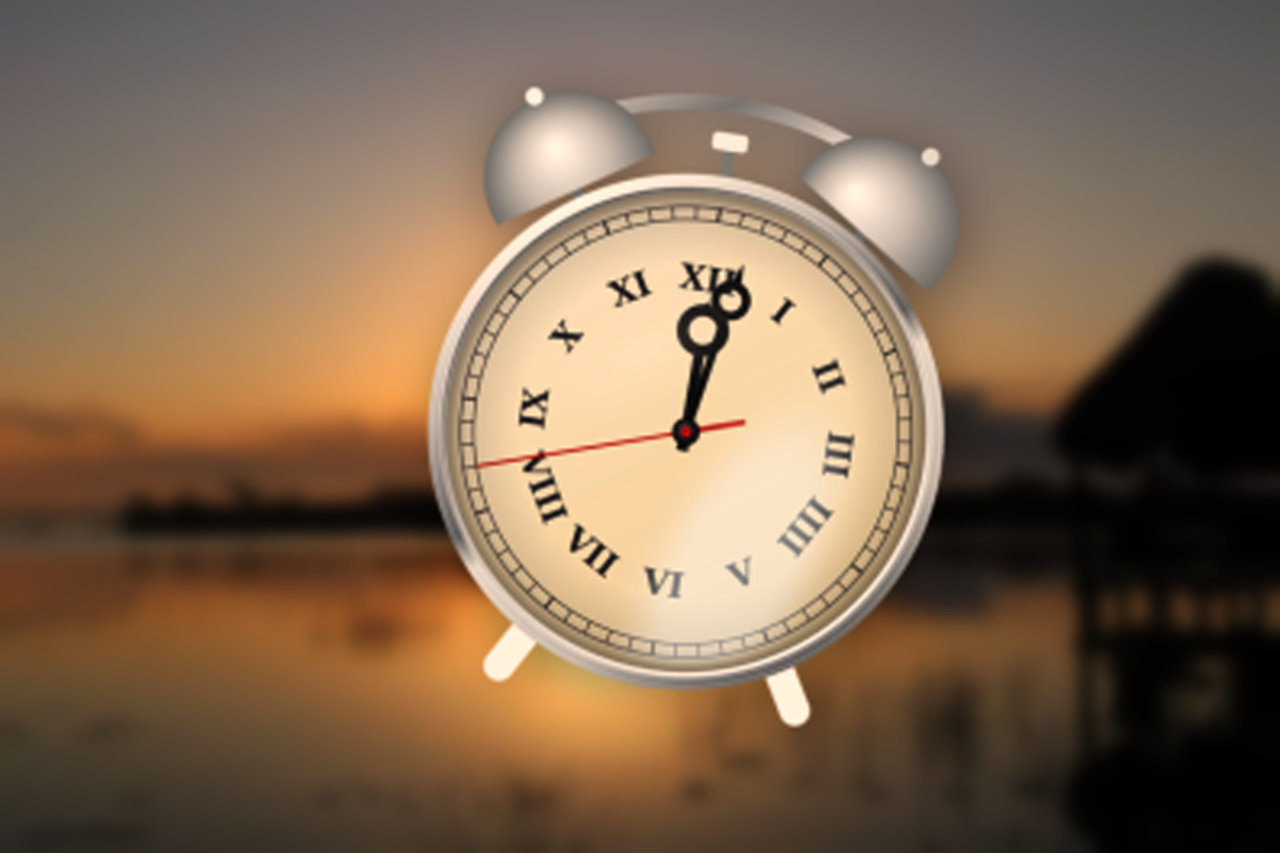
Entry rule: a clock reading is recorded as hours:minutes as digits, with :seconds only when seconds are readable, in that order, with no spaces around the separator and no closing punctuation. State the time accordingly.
12:01:42
